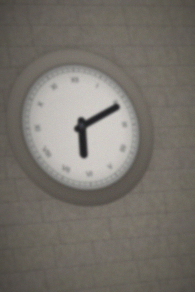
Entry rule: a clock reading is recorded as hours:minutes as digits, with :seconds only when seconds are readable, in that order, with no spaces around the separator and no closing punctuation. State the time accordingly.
6:11
